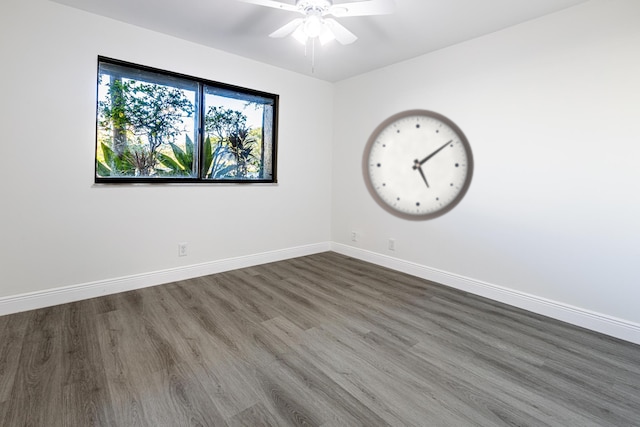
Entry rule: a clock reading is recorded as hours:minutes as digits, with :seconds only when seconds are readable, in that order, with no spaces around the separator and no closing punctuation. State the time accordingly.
5:09
